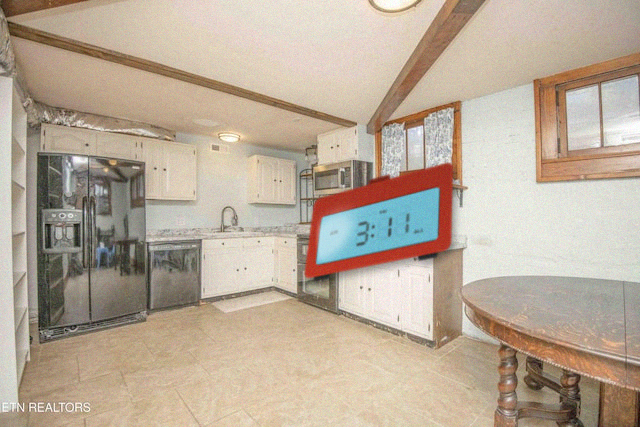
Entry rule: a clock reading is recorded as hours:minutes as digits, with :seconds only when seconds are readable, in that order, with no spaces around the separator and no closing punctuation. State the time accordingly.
3:11
